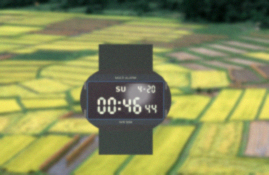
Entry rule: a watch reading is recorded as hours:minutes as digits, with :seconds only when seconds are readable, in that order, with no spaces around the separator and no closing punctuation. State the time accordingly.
0:46:44
